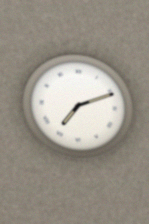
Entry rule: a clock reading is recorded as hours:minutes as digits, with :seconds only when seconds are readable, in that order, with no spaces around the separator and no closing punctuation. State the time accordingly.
7:11
